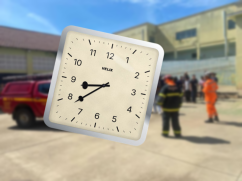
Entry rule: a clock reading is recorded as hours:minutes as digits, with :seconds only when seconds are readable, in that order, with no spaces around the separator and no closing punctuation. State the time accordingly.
8:38
